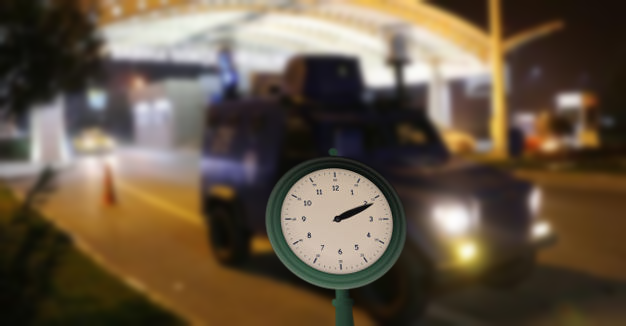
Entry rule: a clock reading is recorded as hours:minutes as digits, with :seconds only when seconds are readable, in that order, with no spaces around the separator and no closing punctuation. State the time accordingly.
2:11
